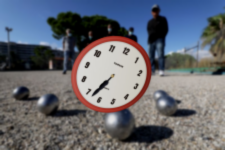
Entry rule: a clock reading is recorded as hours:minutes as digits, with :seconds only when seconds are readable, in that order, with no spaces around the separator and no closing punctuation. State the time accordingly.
6:33
